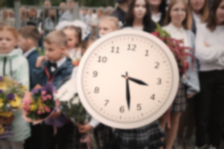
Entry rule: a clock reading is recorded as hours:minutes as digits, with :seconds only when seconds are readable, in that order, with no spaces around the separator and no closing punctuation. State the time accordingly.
3:28
